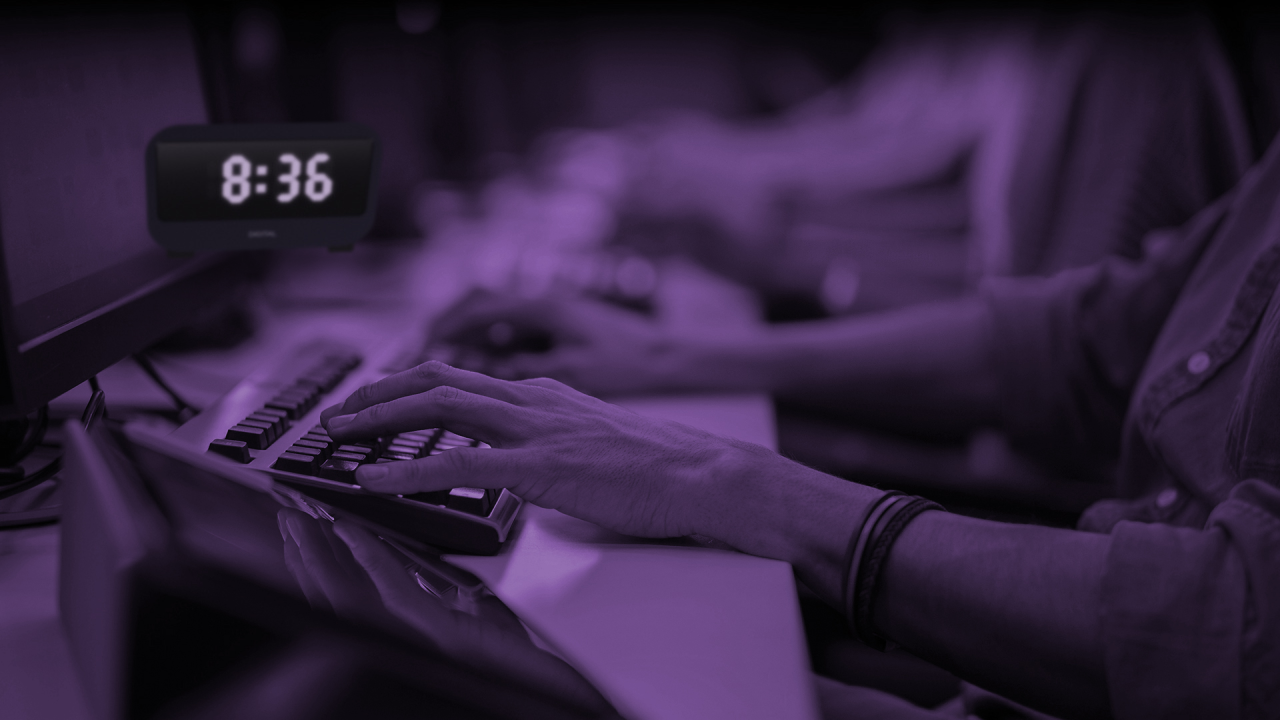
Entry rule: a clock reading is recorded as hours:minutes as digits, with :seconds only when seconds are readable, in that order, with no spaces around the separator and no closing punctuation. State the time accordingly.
8:36
